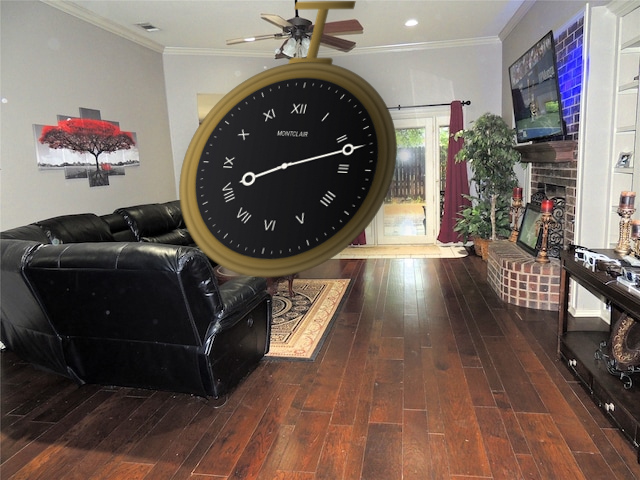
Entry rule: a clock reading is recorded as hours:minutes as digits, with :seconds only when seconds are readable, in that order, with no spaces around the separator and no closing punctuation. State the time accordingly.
8:12
